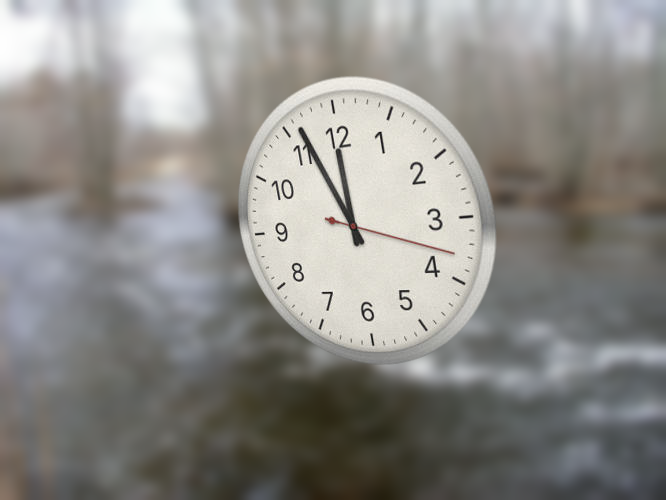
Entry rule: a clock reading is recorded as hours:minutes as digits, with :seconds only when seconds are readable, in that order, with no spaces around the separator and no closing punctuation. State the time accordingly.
11:56:18
